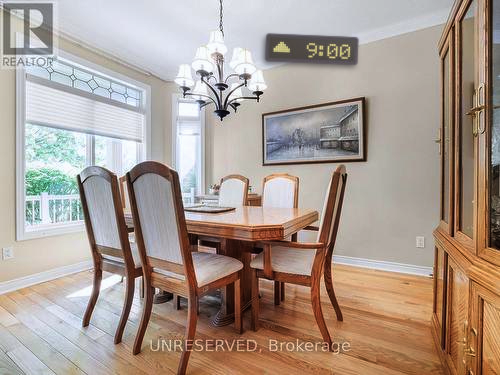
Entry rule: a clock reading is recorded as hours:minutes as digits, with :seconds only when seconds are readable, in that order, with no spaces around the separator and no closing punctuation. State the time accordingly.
9:00
